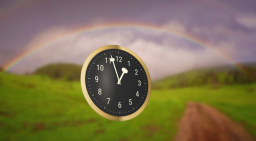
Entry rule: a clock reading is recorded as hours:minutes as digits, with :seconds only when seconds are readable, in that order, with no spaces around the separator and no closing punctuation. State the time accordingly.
12:57
